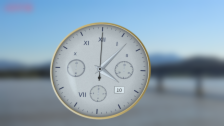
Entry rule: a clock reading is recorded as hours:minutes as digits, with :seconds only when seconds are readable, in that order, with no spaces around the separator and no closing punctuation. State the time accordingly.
4:07
